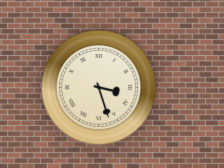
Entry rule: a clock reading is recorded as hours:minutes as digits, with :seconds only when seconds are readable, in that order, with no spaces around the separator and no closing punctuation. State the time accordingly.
3:27
